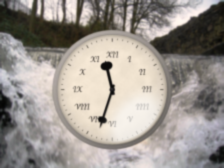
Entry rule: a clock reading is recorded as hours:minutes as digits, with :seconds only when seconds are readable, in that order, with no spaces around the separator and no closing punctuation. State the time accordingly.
11:33
